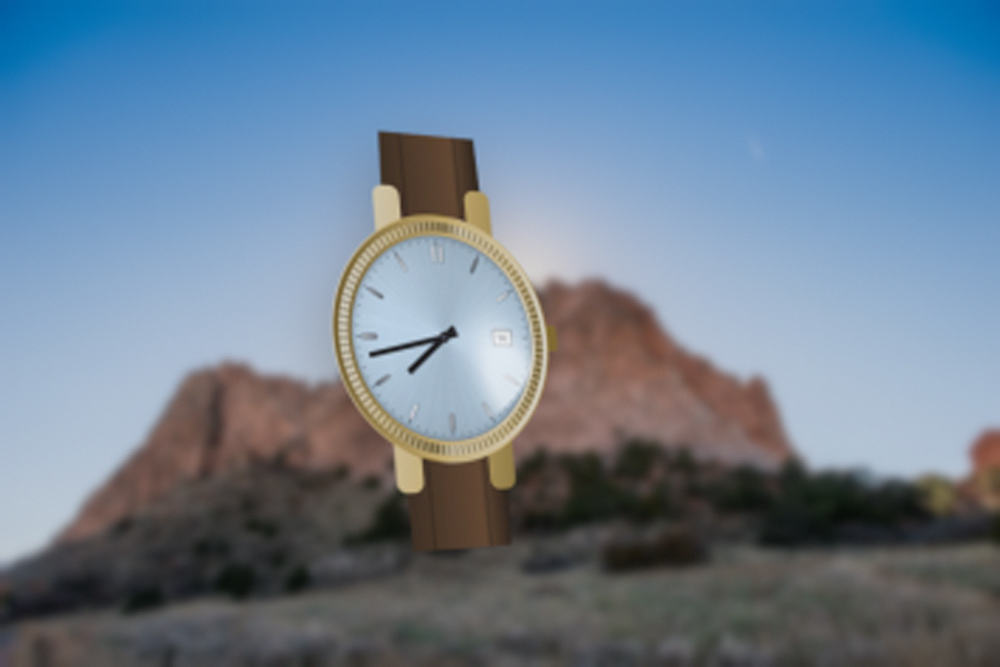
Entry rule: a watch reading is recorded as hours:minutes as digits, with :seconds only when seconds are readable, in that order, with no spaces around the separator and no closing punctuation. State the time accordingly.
7:43
